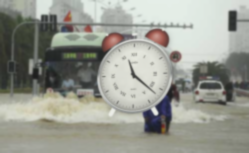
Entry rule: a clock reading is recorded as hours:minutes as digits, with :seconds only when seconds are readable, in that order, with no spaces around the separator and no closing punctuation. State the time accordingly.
11:22
